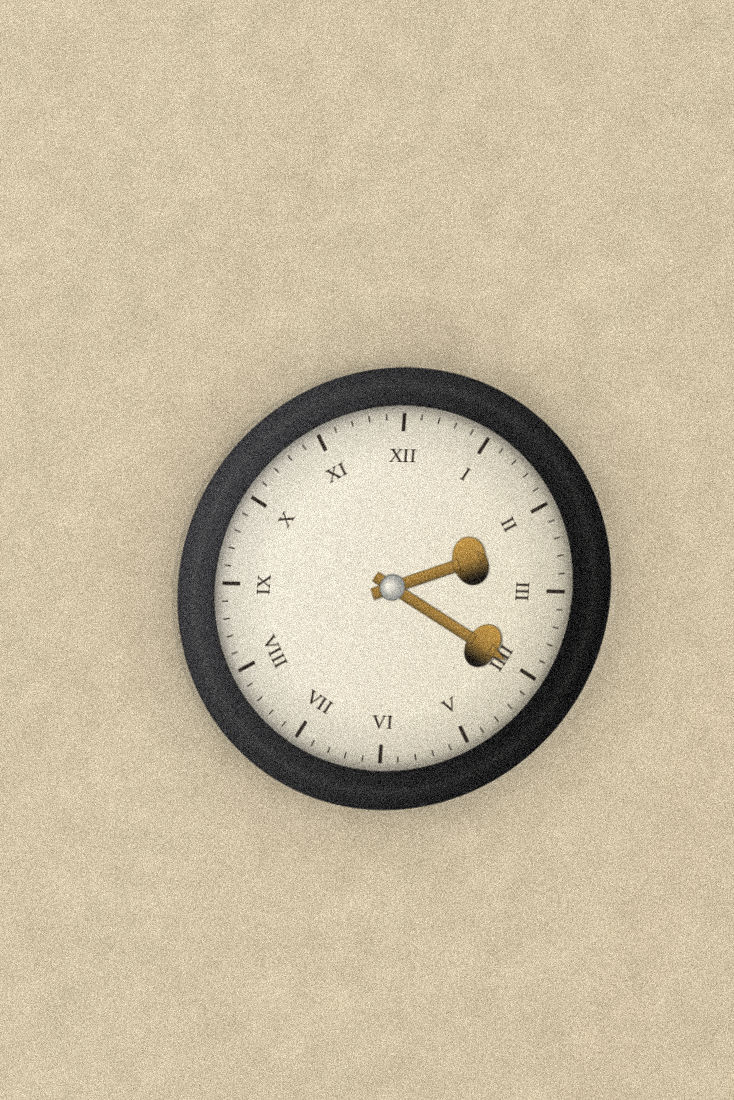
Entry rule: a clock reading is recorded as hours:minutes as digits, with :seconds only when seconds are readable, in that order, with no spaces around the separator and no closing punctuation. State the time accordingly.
2:20
